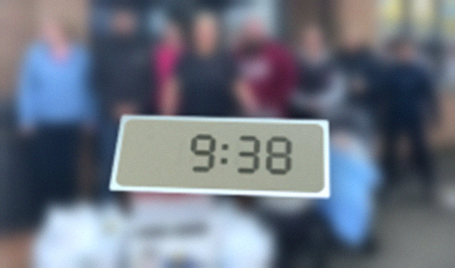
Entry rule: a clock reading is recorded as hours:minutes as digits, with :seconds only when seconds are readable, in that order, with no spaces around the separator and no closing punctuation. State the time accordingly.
9:38
